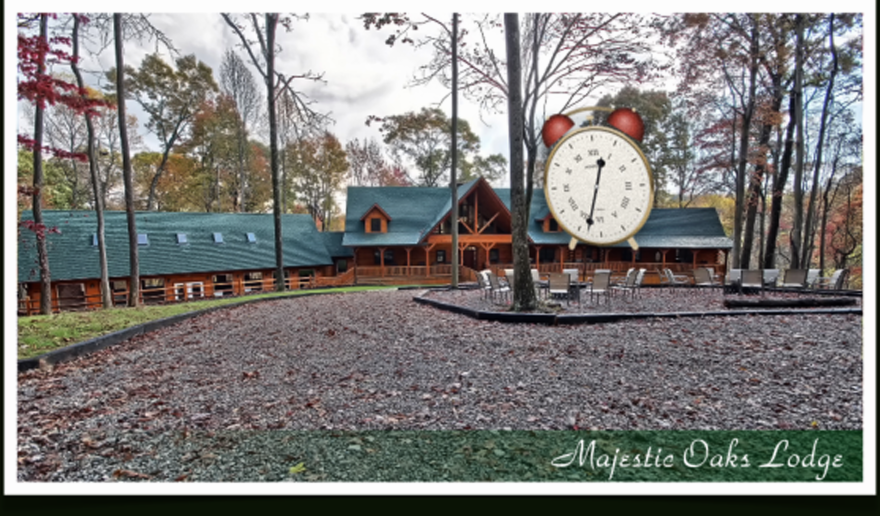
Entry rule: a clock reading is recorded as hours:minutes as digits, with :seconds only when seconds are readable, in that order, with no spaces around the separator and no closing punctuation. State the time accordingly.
12:33
